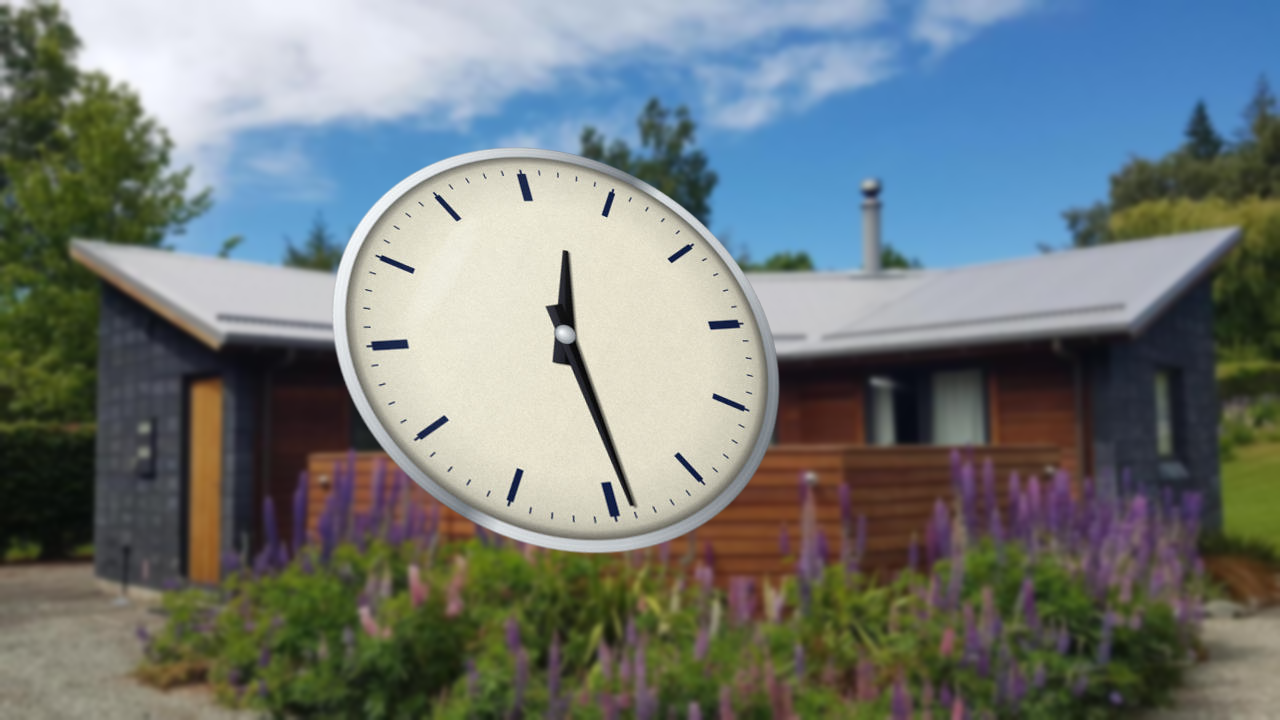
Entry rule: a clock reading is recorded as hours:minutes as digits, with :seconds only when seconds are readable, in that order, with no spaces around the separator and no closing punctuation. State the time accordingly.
12:29
